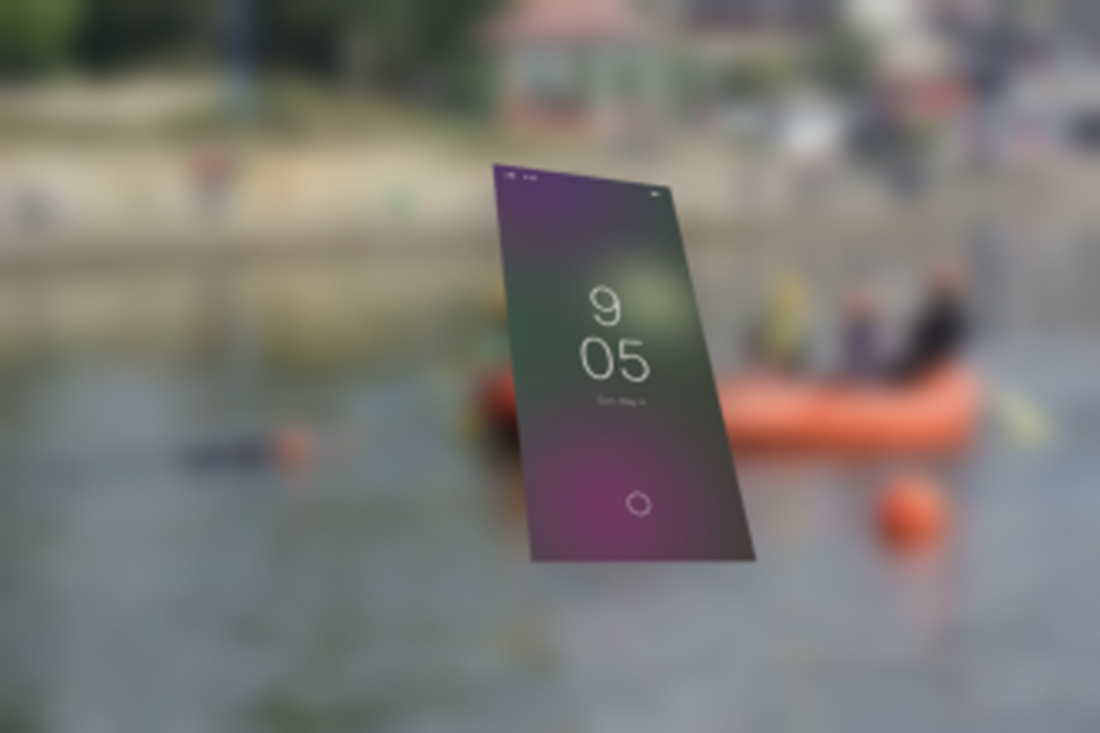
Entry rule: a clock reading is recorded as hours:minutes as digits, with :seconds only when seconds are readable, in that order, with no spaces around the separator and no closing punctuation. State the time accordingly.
9:05
